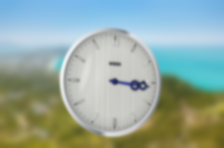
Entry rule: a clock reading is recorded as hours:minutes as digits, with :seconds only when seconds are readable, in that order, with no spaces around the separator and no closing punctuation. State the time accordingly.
3:16
